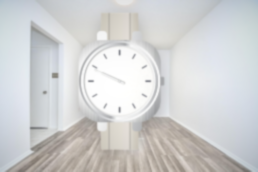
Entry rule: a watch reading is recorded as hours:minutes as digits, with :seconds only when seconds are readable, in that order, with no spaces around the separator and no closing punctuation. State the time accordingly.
9:49
